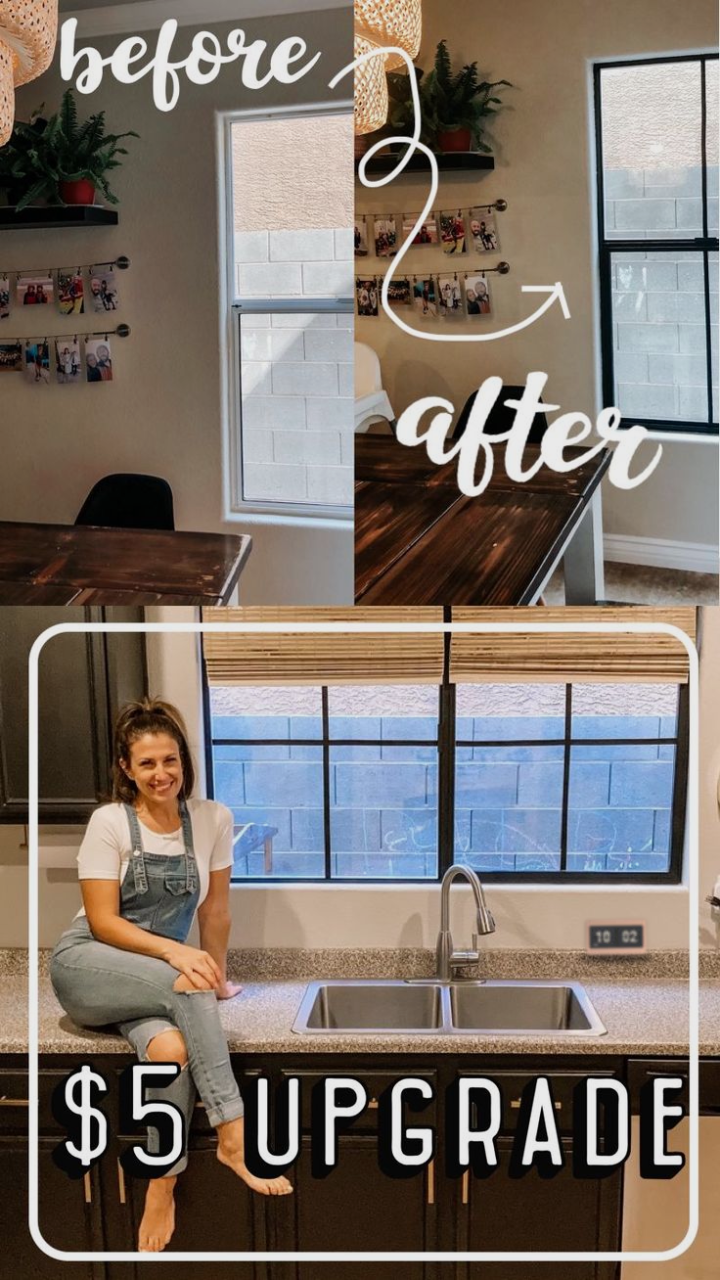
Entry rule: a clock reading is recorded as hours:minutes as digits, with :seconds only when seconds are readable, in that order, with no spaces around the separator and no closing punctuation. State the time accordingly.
10:02
